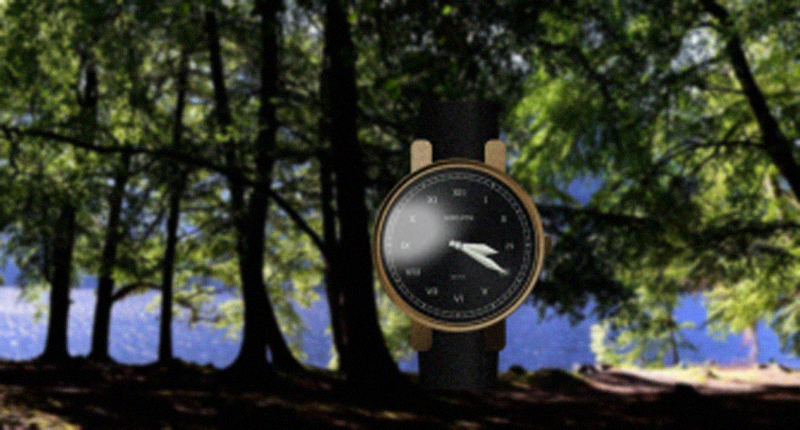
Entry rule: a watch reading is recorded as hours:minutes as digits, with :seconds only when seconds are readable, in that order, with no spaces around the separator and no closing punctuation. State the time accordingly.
3:20
